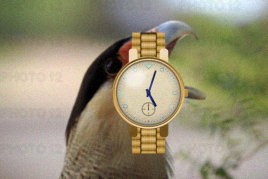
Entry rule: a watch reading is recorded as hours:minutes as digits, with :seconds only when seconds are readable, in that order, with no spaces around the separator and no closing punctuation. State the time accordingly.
5:03
